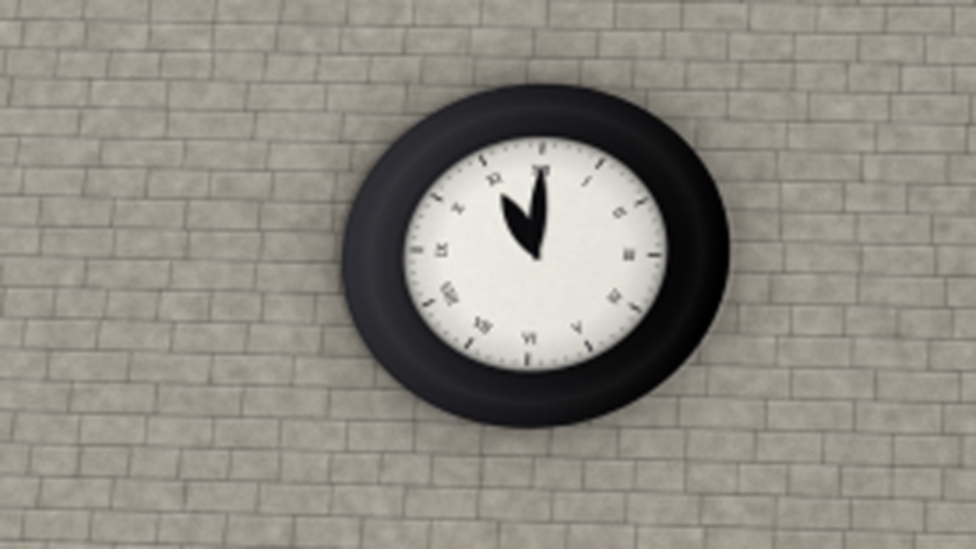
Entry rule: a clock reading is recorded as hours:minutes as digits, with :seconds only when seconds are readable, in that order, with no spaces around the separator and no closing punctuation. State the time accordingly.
11:00
